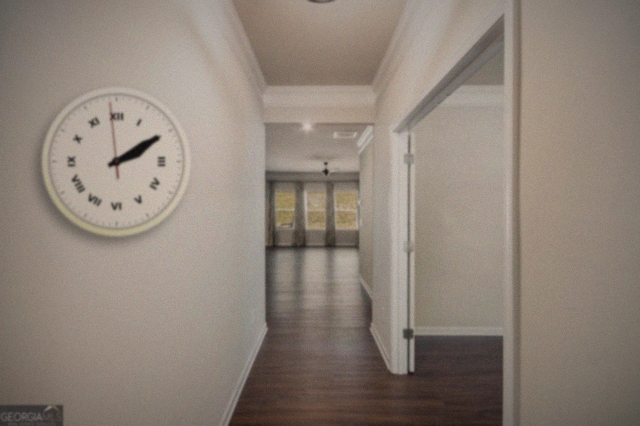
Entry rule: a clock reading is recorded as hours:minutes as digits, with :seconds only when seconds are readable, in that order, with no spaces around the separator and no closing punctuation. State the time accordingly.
2:09:59
